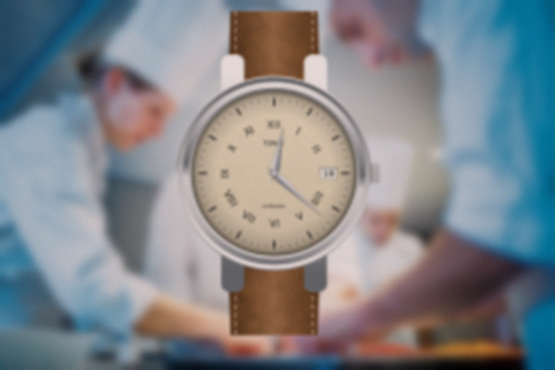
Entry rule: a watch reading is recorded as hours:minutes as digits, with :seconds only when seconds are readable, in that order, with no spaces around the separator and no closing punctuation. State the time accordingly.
12:22
